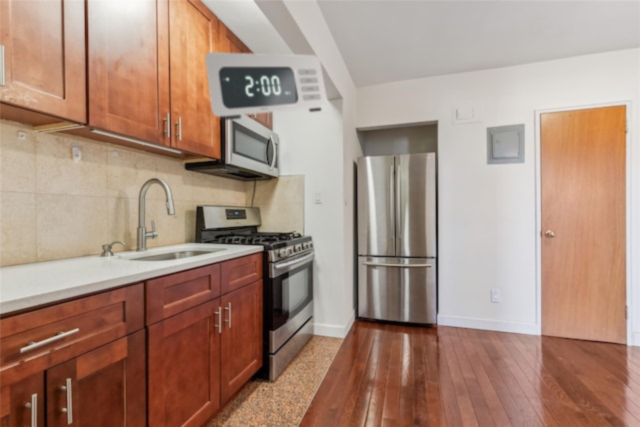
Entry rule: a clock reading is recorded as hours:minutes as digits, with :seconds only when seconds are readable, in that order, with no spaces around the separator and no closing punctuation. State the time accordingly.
2:00
